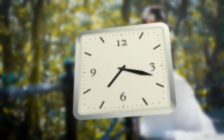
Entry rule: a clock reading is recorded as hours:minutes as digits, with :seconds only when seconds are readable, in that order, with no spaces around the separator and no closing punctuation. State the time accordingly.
7:18
